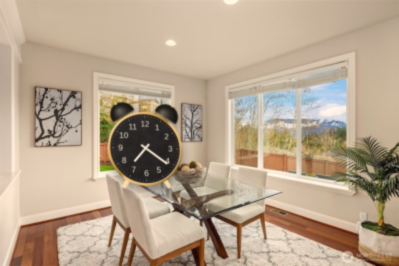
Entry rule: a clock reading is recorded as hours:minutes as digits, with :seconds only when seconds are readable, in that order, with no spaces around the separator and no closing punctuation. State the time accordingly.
7:21
